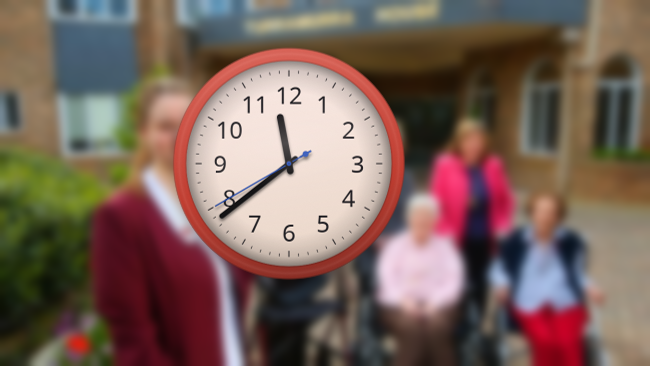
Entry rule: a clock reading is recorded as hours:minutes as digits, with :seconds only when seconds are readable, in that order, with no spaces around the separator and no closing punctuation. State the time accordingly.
11:38:40
